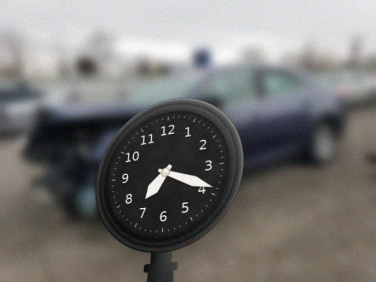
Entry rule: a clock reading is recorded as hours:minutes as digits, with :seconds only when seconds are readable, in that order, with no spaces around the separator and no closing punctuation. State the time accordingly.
7:19
